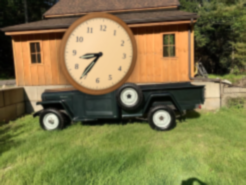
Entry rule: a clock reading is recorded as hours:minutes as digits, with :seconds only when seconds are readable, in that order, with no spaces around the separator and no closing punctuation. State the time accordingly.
8:36
